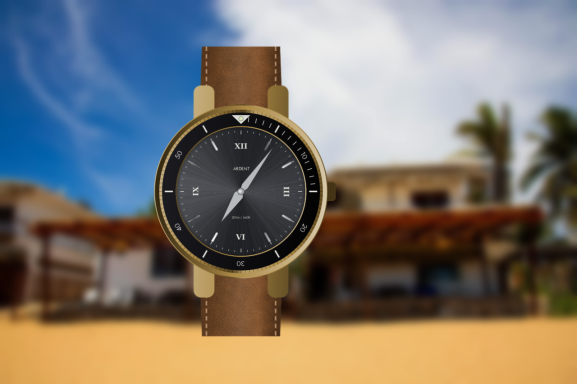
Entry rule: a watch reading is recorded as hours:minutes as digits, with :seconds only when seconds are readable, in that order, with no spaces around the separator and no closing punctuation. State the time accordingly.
7:06
